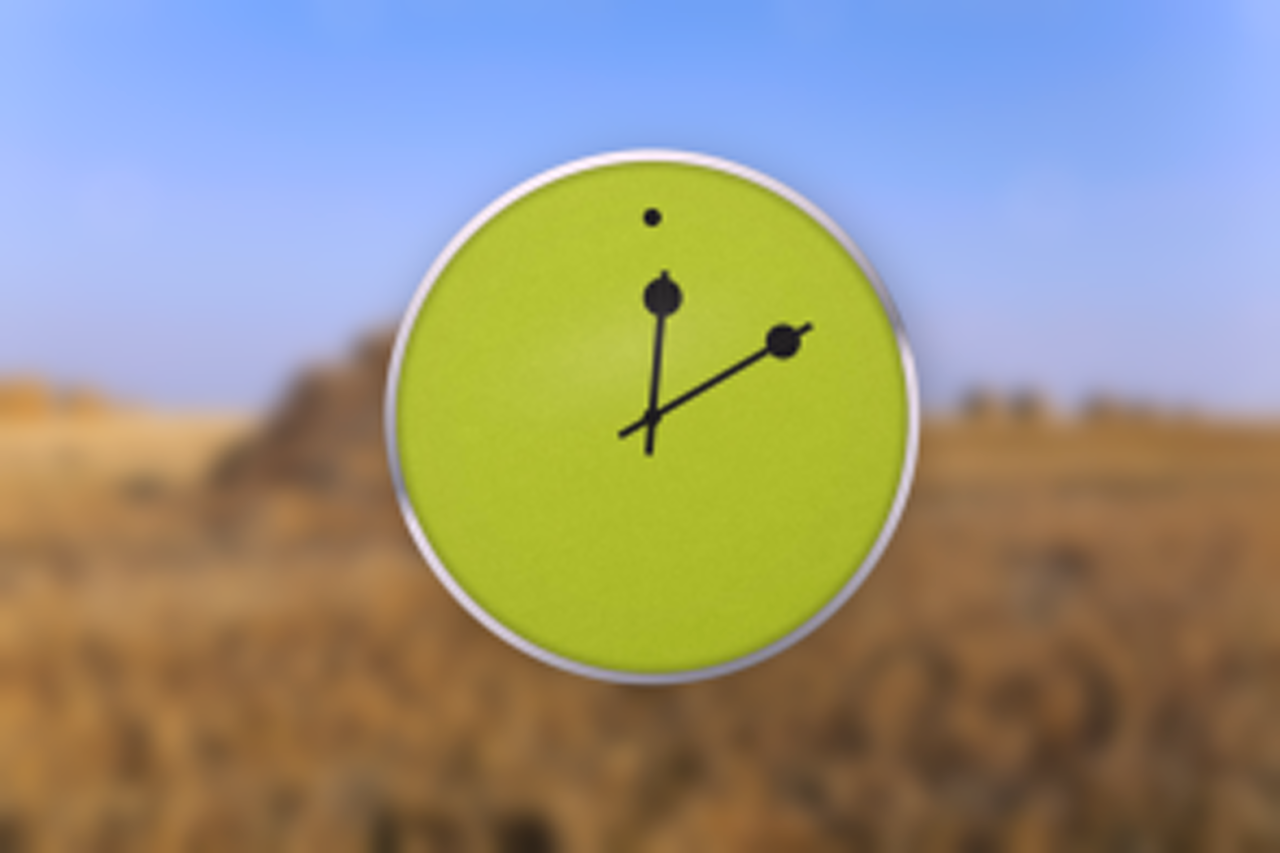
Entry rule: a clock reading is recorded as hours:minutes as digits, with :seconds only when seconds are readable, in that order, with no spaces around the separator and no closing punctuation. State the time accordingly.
12:10
